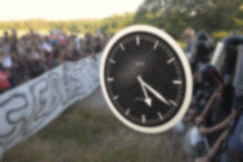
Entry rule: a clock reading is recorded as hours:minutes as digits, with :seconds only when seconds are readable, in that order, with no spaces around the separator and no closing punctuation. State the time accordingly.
5:21
